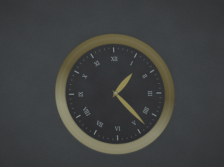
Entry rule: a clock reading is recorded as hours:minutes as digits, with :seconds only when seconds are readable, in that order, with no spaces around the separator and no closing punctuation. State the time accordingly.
1:23
